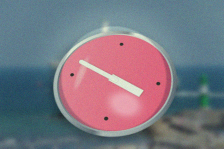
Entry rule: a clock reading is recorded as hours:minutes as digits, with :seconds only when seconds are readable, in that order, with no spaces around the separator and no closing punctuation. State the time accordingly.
3:49
